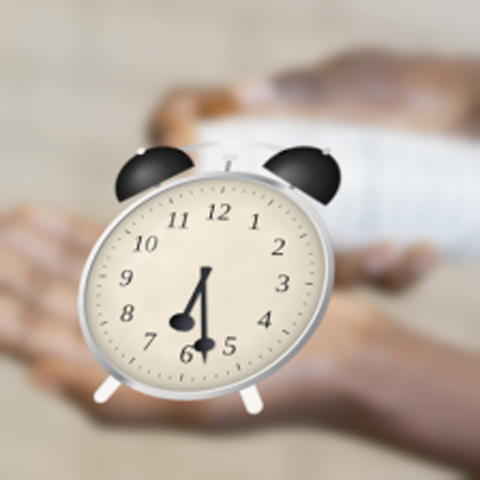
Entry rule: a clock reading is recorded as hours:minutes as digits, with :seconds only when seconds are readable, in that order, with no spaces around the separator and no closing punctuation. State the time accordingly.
6:28
